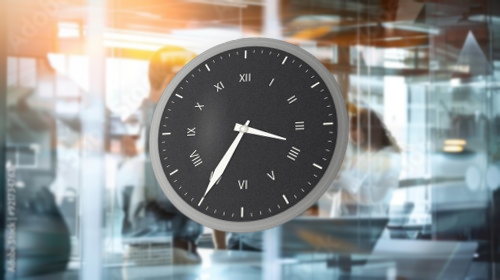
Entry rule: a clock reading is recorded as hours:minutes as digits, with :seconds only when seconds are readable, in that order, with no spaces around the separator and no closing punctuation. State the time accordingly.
3:35
